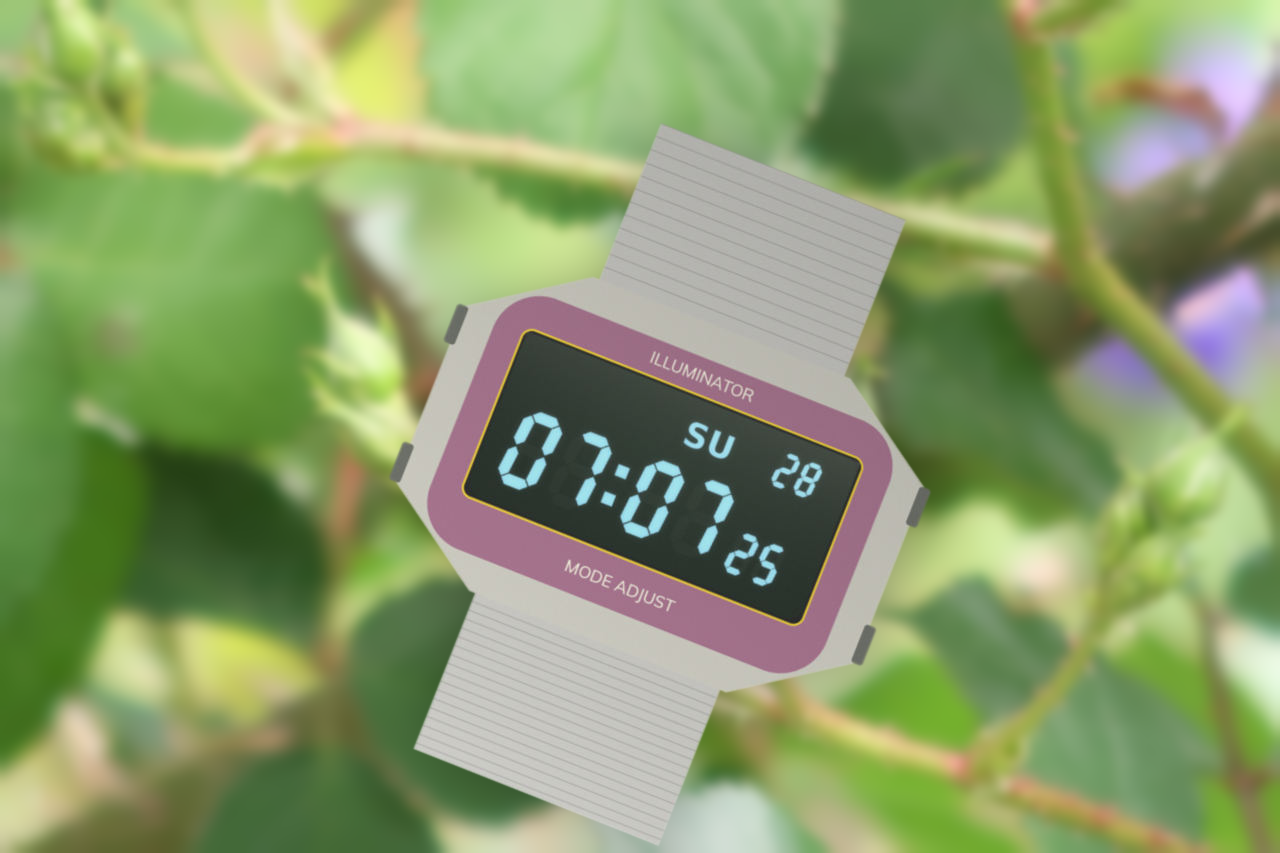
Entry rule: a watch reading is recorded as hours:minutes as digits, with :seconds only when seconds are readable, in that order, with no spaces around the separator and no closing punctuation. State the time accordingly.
7:07:25
